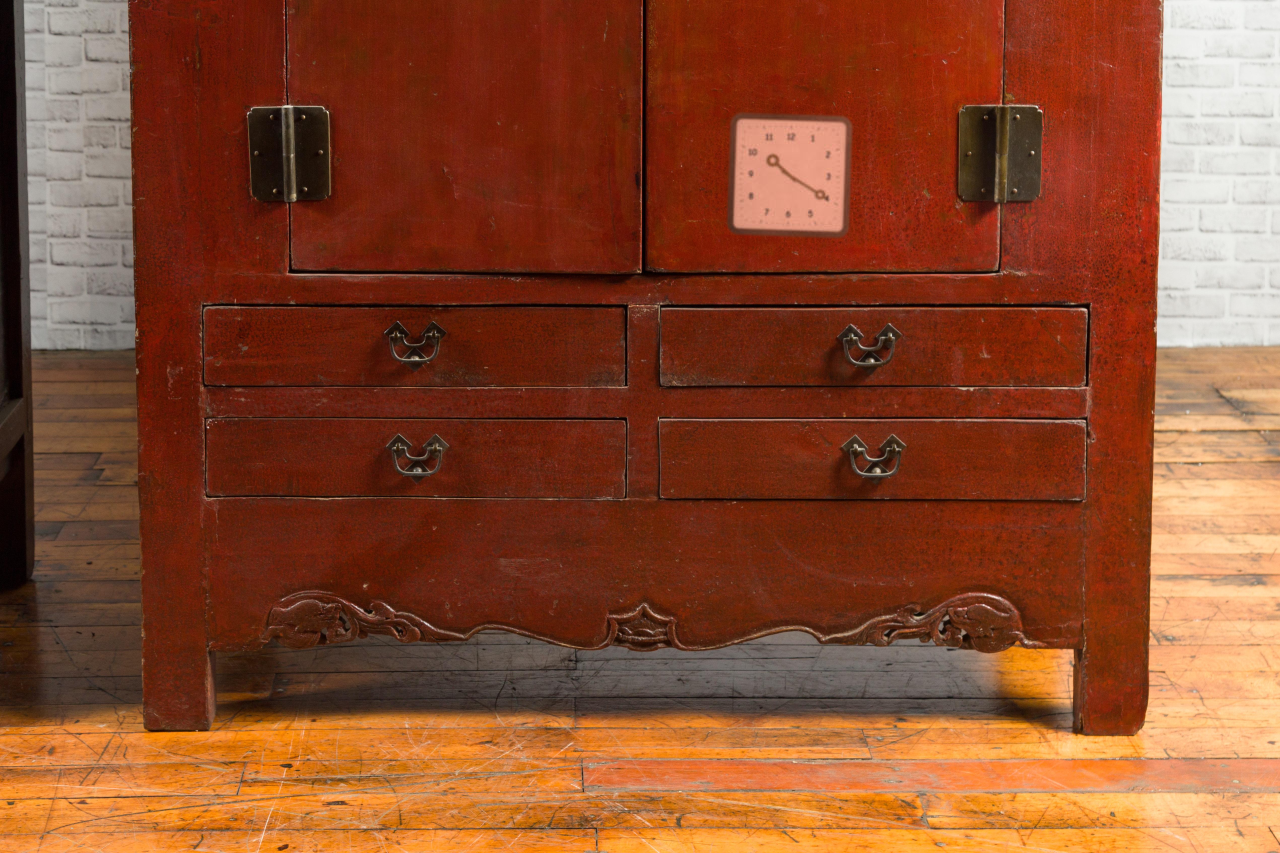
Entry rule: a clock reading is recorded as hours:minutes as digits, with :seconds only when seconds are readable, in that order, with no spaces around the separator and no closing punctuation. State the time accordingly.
10:20
